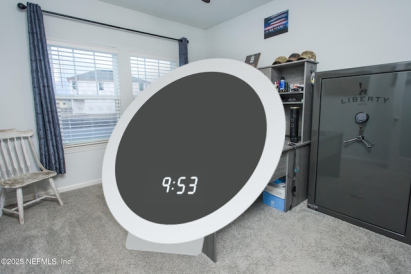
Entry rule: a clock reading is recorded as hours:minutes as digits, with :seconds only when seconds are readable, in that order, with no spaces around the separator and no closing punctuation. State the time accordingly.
9:53
